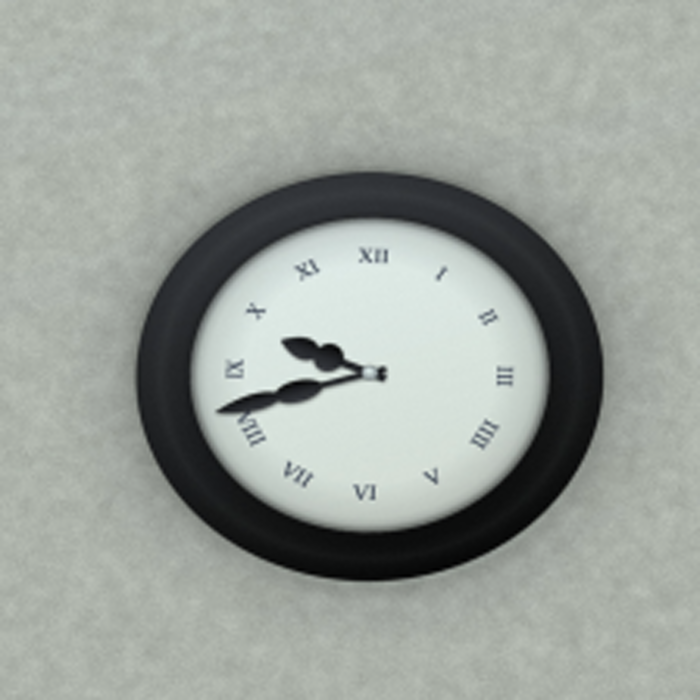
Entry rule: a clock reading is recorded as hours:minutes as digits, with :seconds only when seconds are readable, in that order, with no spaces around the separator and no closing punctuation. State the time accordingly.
9:42
